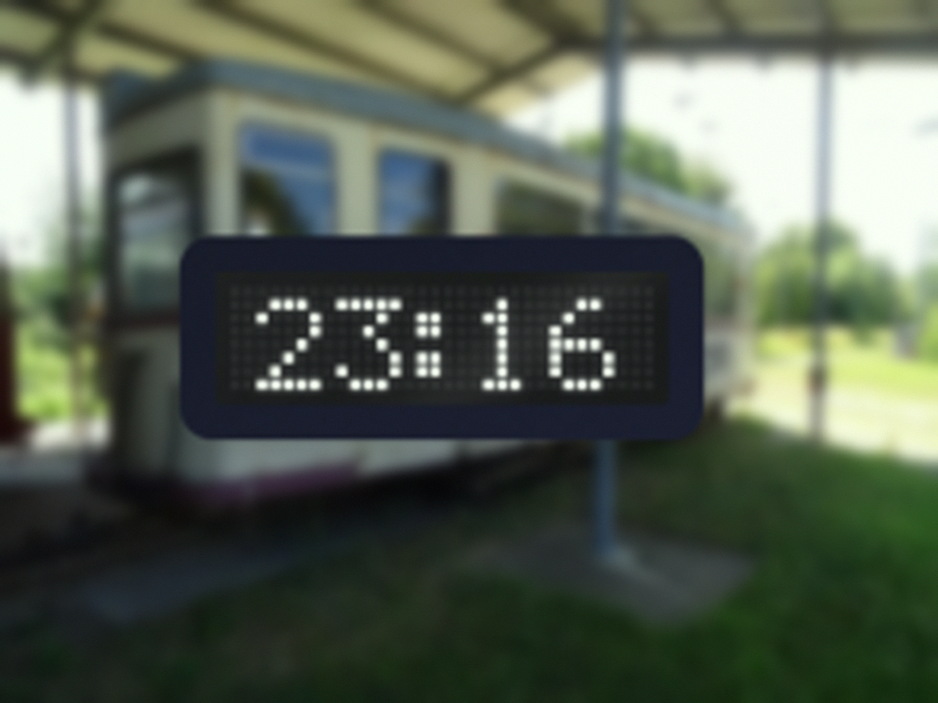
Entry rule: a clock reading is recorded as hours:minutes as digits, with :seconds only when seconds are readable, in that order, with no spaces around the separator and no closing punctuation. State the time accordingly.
23:16
